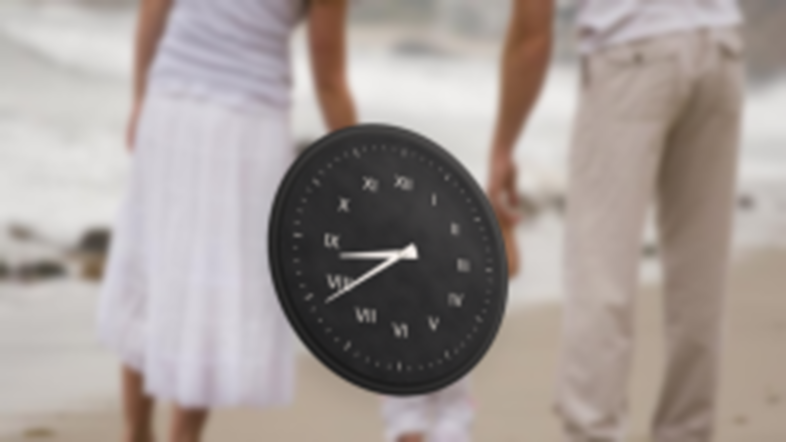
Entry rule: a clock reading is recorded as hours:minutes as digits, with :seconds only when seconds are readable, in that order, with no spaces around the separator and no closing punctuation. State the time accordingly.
8:39
